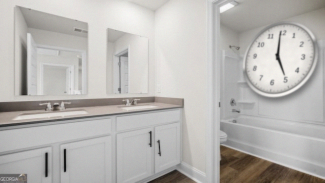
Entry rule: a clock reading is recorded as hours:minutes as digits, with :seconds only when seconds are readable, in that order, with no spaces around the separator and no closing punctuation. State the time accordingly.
4:59
